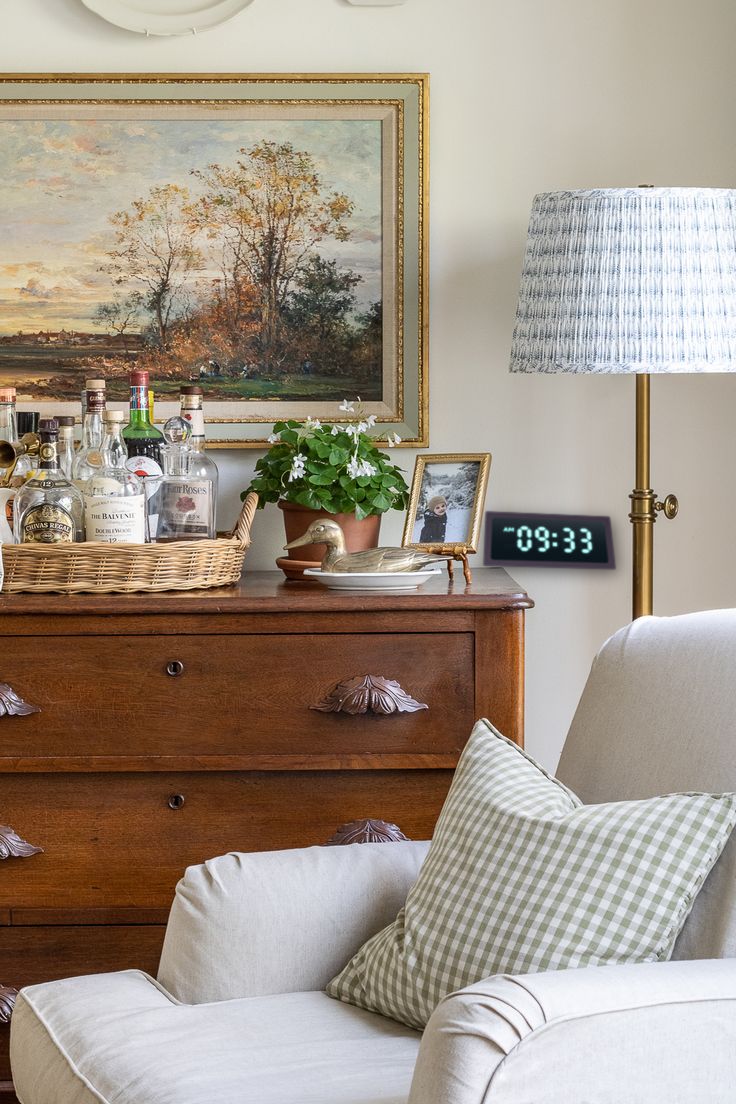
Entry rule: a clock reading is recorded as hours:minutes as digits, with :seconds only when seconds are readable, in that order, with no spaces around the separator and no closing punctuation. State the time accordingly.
9:33
